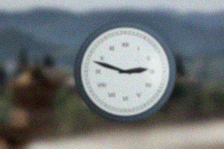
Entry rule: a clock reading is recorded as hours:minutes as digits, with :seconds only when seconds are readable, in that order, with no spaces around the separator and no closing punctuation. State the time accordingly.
2:48
